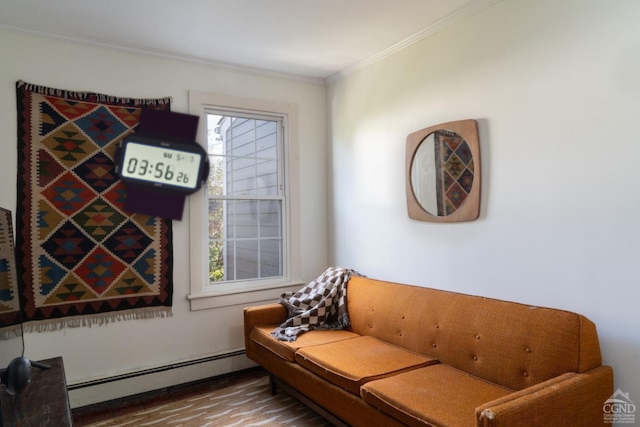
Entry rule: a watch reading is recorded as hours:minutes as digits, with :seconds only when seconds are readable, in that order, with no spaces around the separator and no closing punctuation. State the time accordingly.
3:56
